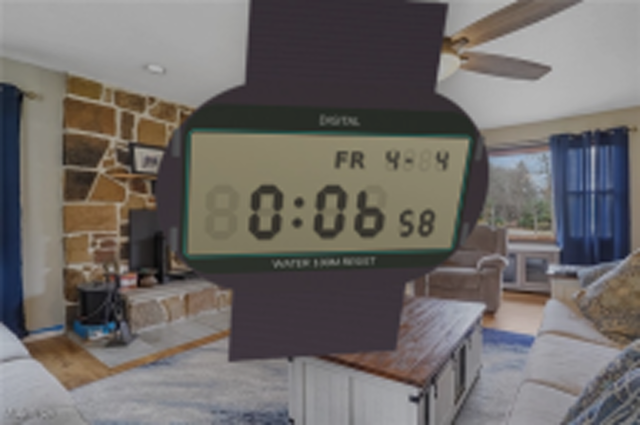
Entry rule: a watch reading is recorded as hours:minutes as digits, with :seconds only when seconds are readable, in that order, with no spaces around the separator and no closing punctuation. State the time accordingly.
0:06:58
